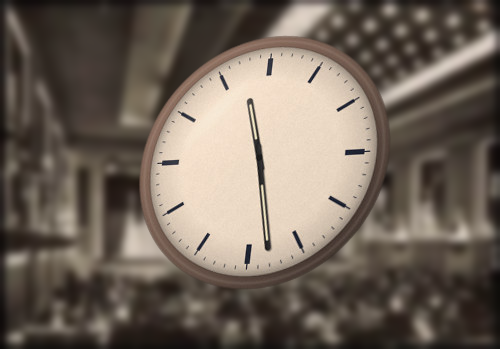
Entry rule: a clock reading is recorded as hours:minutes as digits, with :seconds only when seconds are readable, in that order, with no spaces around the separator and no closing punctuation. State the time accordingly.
11:28
